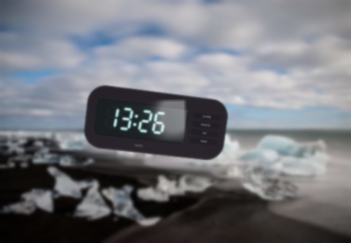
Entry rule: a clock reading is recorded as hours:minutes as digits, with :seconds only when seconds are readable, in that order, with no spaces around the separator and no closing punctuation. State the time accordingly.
13:26
